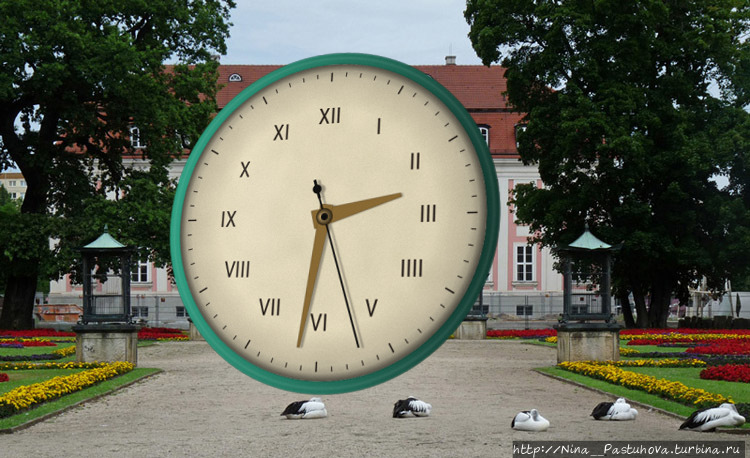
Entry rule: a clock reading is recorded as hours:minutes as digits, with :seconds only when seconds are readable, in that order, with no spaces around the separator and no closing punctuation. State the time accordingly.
2:31:27
